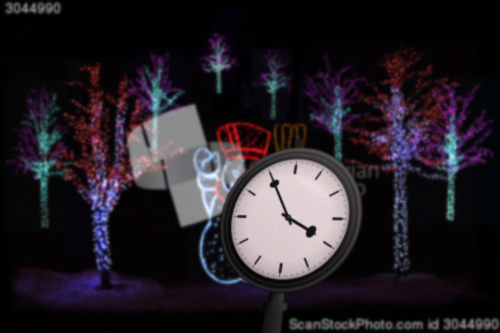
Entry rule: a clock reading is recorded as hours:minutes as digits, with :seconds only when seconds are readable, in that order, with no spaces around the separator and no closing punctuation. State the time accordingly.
3:55
